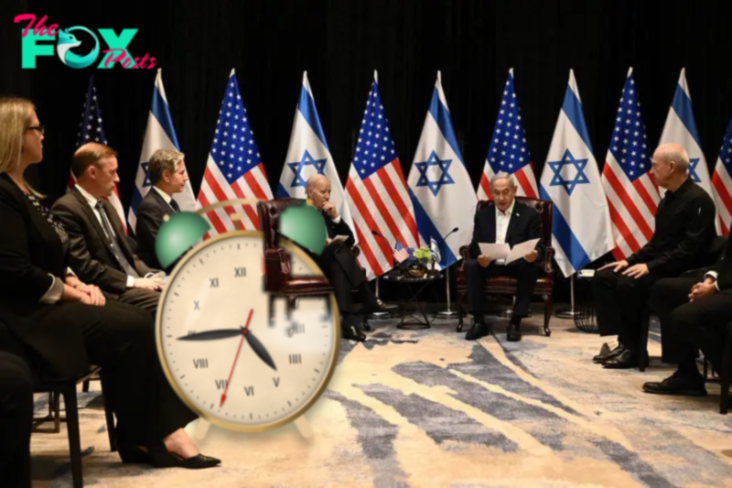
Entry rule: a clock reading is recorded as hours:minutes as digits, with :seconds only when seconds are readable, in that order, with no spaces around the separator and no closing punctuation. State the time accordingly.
4:44:34
